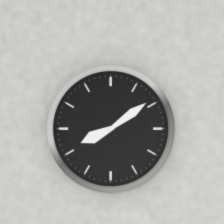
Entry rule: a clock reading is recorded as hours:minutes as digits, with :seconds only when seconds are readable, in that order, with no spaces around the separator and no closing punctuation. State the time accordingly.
8:09
